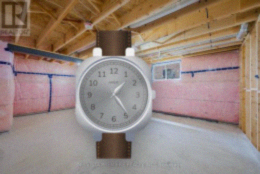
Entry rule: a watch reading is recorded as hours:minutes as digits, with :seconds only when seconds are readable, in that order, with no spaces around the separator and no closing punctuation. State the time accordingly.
1:24
